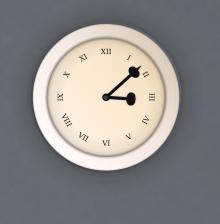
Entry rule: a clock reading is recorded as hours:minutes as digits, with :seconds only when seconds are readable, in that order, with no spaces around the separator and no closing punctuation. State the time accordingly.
3:08
